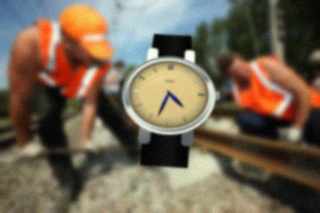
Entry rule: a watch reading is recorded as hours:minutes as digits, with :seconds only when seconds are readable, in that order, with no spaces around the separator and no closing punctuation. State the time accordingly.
4:33
